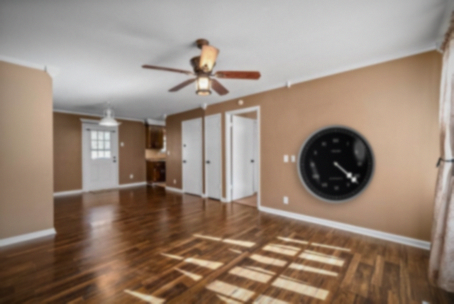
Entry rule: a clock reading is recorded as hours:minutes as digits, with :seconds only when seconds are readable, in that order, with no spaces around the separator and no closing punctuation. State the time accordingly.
4:22
